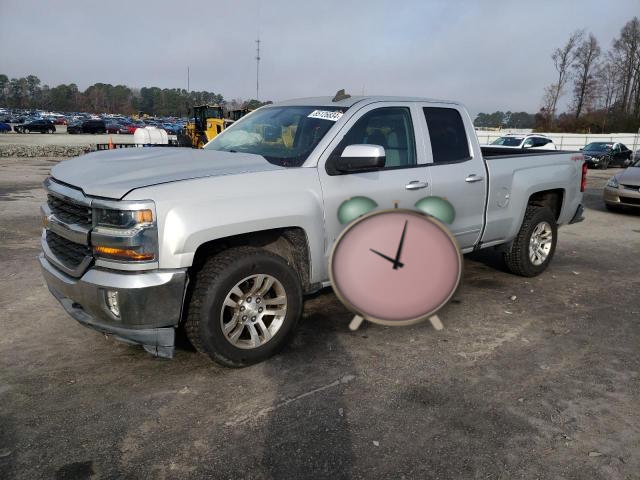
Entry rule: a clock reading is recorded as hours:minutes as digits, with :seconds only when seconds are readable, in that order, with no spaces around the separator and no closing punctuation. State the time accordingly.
10:02
